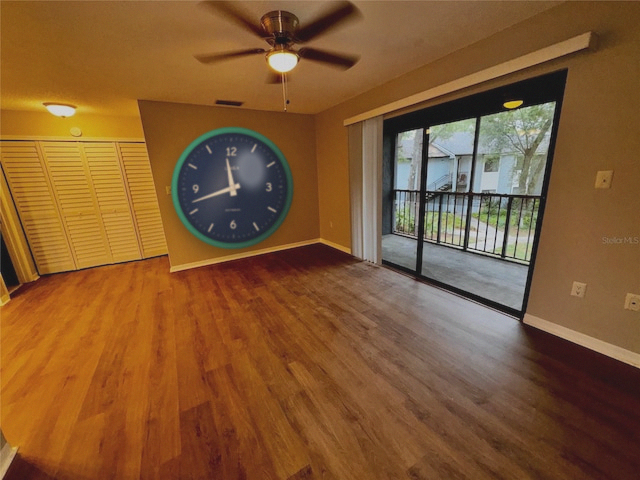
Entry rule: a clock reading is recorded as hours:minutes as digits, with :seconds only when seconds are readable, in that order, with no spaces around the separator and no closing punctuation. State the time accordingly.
11:42
